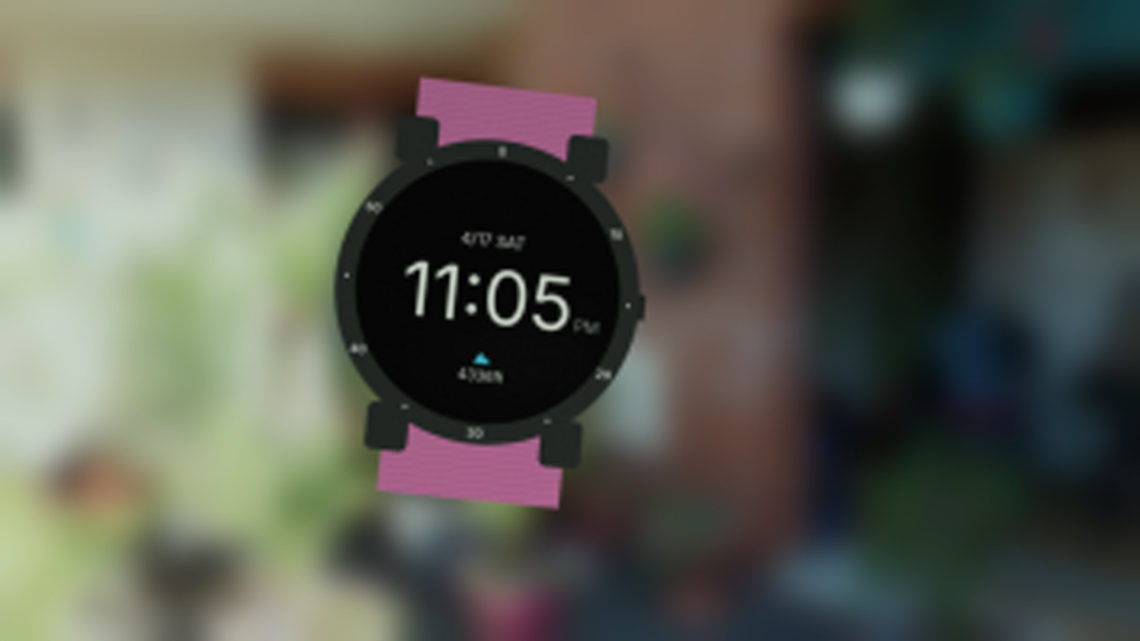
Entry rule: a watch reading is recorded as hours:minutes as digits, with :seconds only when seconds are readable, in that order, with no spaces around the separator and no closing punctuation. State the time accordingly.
11:05
